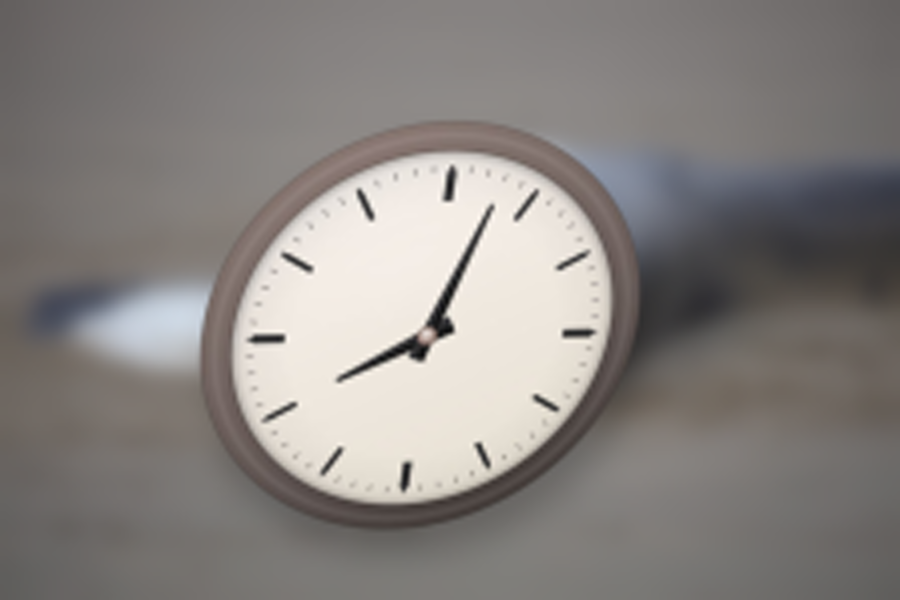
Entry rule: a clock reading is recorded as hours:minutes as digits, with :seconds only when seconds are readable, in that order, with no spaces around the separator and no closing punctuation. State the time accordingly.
8:03
